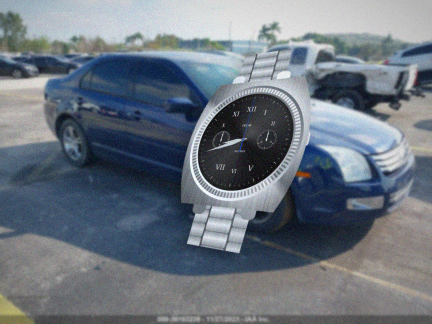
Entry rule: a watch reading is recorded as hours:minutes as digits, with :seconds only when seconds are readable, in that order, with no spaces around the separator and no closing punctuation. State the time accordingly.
8:42
